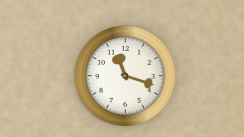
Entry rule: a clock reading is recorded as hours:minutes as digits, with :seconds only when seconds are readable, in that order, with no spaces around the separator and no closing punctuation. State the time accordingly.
11:18
